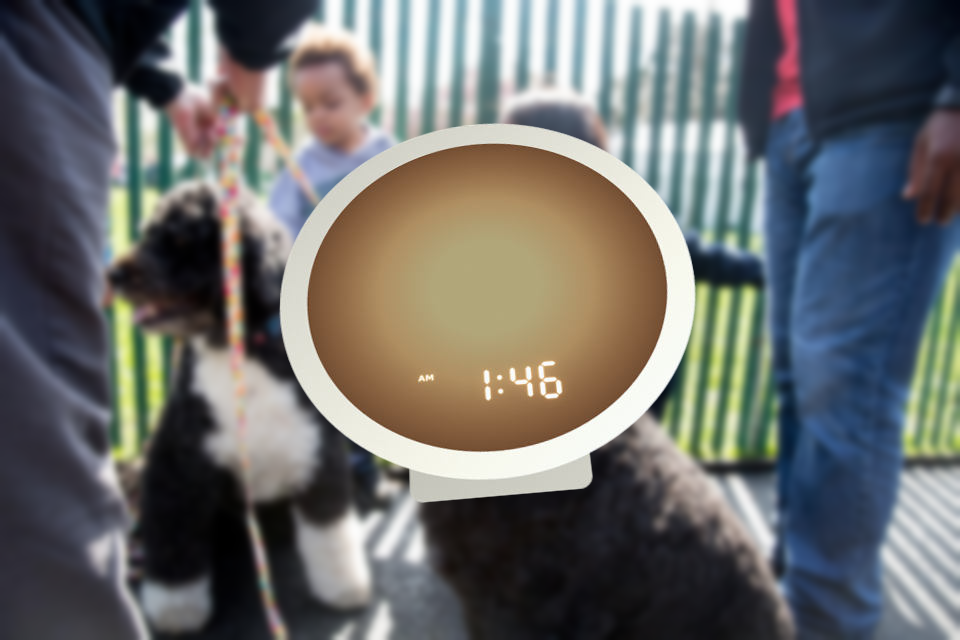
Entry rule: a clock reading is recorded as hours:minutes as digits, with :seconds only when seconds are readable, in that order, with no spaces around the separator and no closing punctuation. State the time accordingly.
1:46
